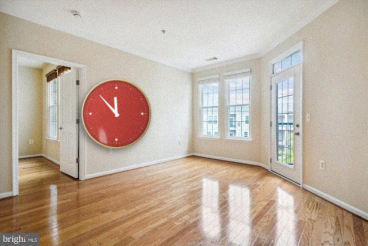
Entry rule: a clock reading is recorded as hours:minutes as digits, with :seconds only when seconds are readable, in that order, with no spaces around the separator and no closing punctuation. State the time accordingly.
11:53
